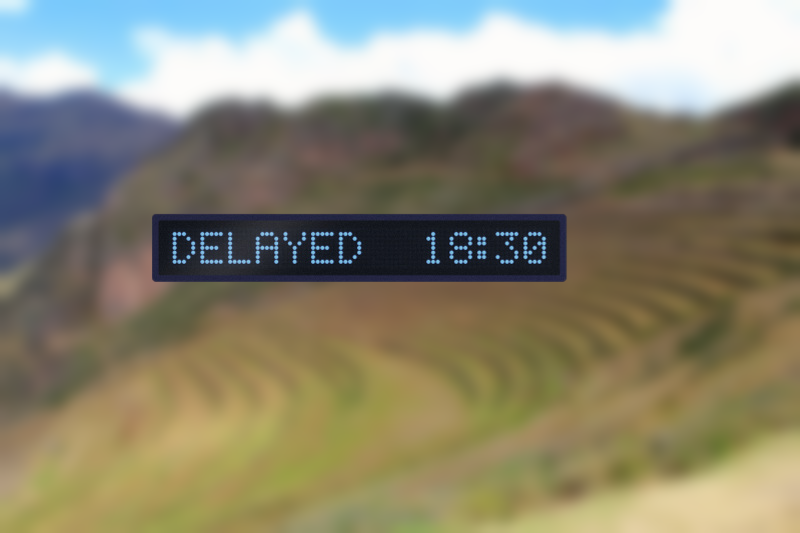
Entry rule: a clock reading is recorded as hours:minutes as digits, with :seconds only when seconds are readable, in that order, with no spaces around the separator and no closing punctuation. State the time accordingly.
18:30
